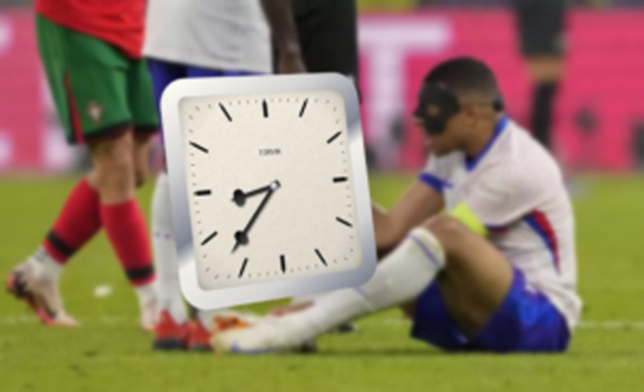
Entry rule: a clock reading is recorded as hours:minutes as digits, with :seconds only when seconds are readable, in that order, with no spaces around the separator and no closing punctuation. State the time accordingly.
8:37
